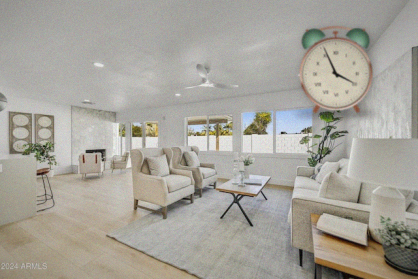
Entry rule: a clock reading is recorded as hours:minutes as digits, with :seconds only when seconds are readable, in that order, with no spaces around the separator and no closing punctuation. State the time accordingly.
3:56
